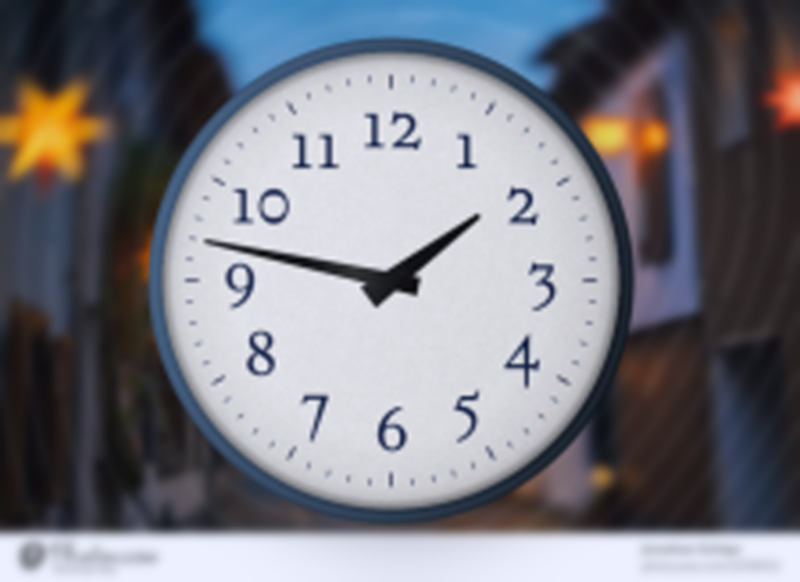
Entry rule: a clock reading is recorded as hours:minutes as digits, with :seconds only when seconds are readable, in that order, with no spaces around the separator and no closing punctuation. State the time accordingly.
1:47
